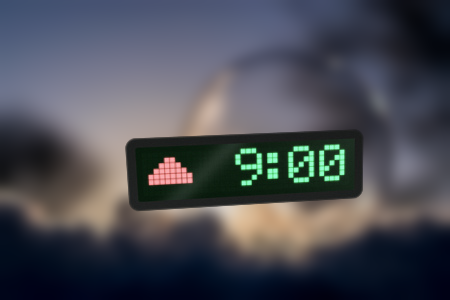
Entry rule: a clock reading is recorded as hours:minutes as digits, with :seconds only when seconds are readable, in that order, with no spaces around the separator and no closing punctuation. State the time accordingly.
9:00
